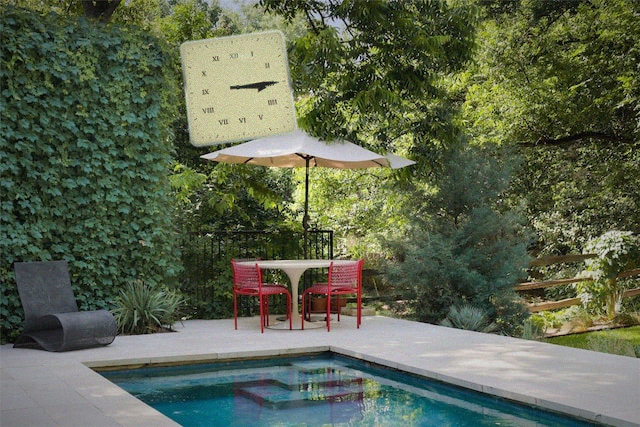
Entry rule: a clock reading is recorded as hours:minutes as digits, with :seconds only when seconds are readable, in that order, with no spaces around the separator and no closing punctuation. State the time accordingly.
3:15
